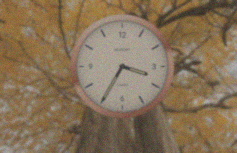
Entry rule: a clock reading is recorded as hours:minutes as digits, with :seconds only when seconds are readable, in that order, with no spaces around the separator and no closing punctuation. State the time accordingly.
3:35
